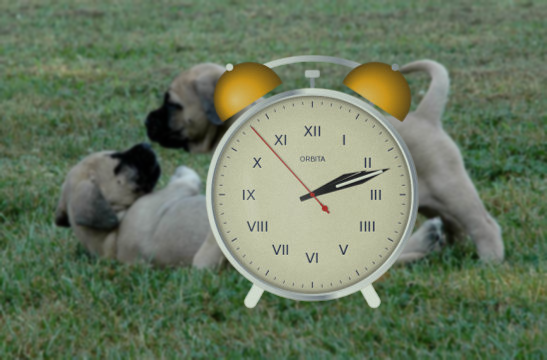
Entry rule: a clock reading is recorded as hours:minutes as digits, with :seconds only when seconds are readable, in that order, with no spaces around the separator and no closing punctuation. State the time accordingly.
2:11:53
